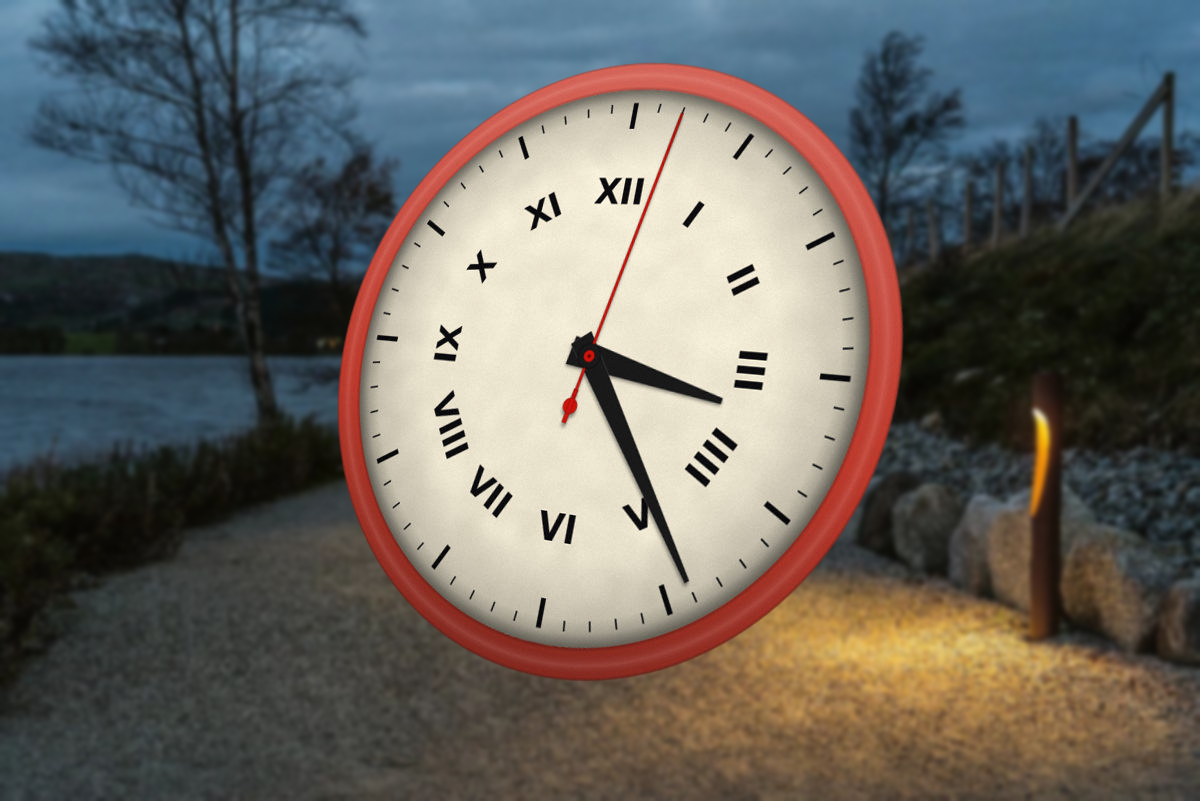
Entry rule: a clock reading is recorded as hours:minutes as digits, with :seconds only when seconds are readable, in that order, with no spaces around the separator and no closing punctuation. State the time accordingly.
3:24:02
